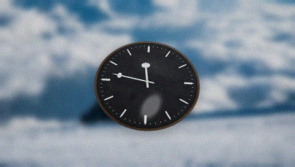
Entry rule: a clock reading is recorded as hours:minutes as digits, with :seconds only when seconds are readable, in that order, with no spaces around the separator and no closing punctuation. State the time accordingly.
11:47
